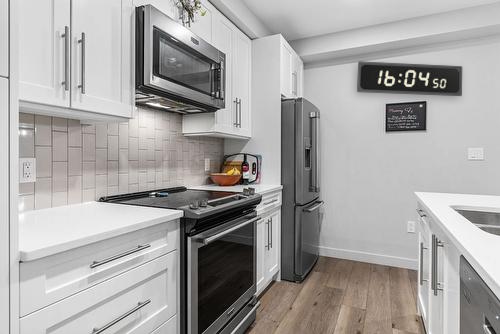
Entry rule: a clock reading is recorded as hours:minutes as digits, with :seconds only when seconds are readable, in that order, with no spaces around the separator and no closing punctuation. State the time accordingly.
16:04:50
